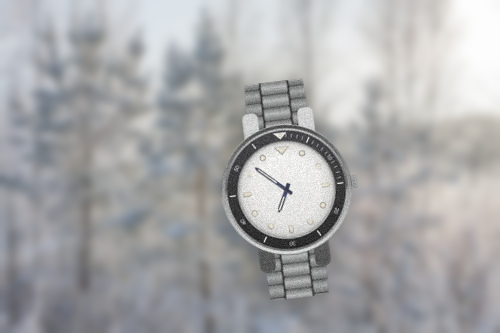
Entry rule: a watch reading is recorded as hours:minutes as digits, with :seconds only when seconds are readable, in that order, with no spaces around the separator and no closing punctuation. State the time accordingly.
6:52
